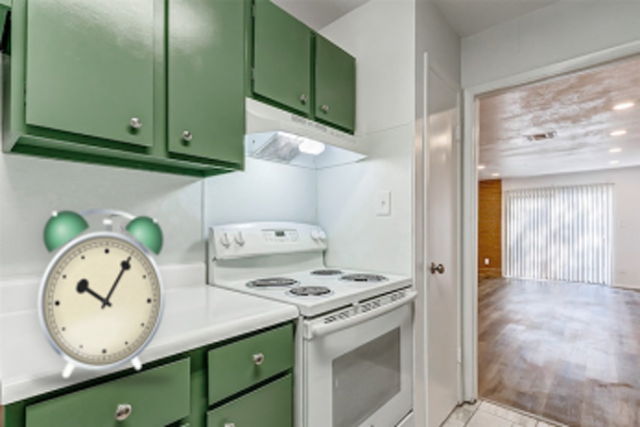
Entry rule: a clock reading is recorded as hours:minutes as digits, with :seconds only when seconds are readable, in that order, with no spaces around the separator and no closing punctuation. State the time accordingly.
10:05
